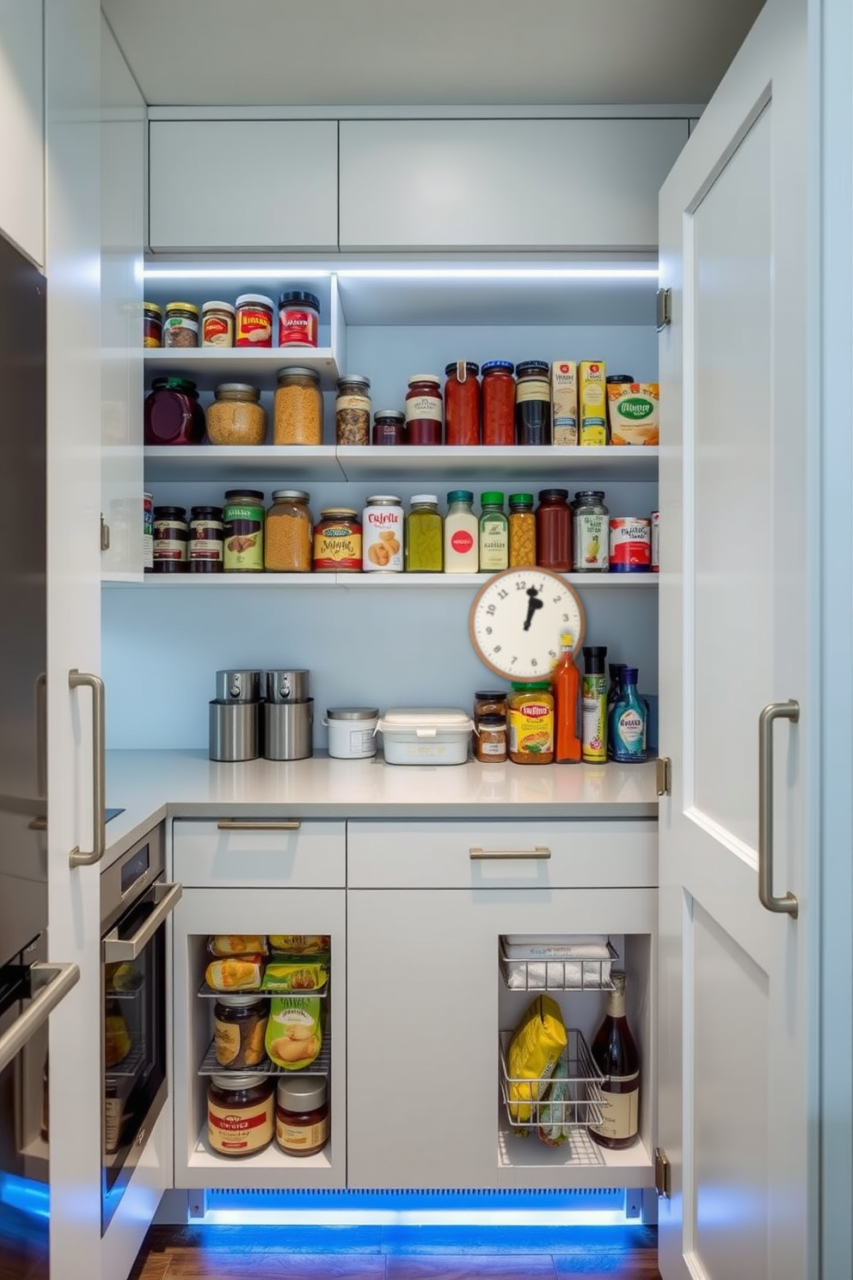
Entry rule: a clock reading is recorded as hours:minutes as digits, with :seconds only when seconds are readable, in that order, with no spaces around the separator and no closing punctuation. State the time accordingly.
1:03
